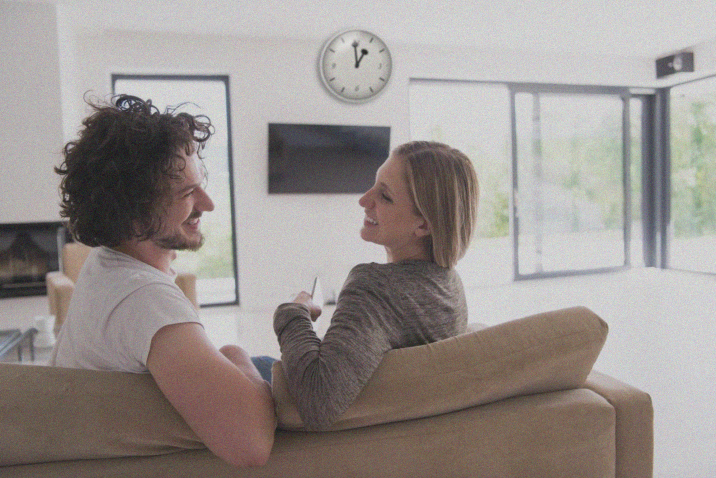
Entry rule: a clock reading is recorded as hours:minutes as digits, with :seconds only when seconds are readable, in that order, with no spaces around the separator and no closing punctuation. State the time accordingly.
12:59
